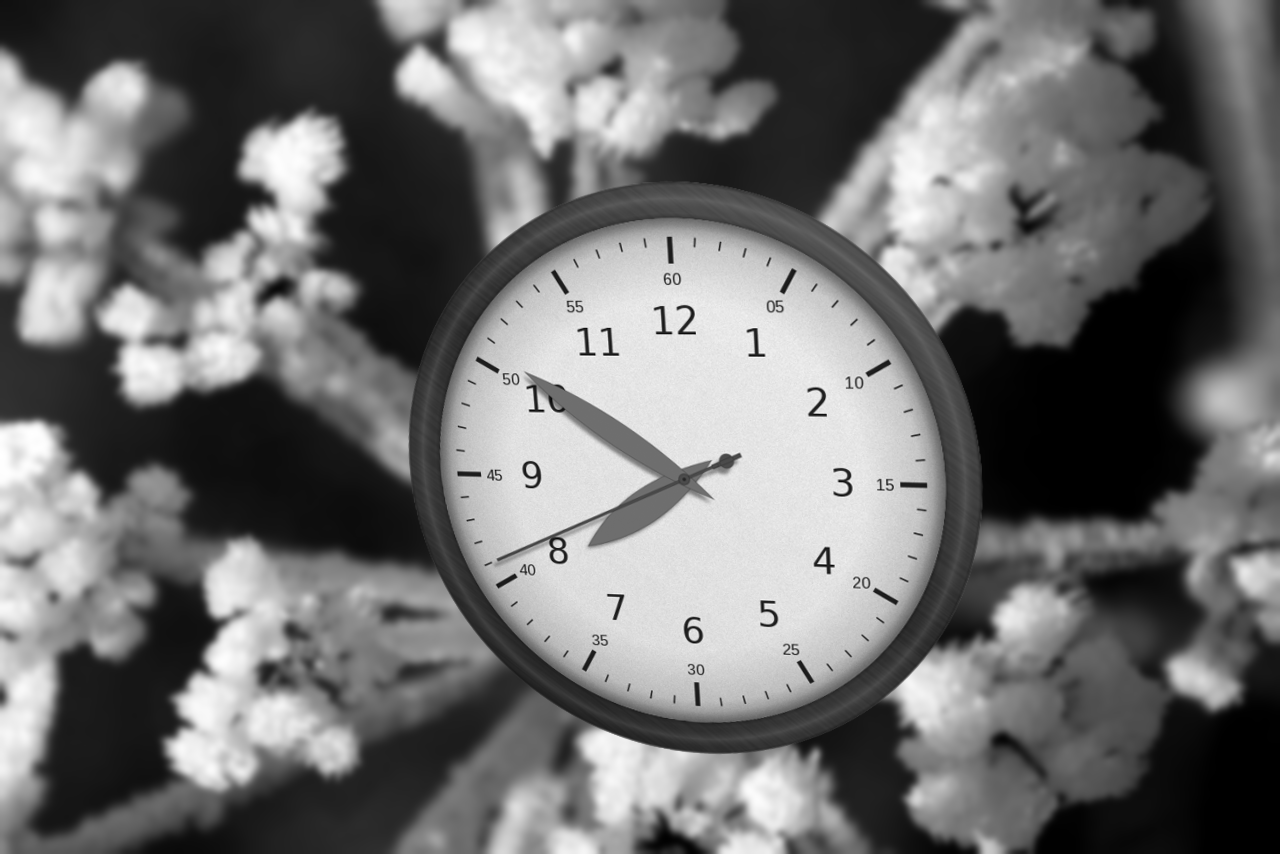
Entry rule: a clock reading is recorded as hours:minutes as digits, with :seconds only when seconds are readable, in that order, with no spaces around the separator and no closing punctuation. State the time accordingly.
7:50:41
